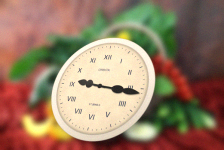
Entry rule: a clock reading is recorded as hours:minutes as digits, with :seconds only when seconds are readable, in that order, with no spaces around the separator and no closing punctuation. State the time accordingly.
9:16
